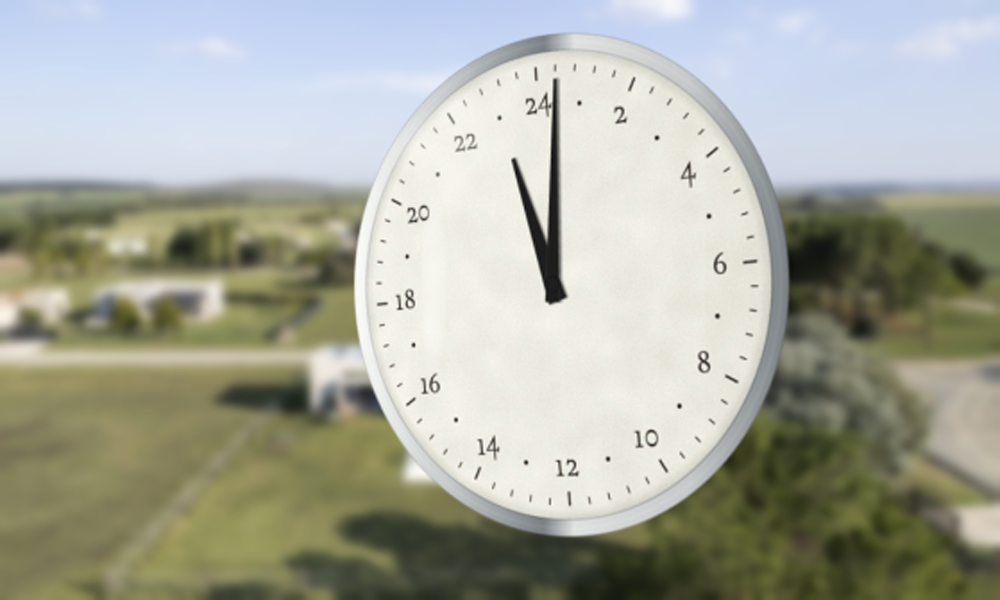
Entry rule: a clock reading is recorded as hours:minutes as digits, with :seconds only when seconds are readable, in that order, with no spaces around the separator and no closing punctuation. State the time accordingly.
23:01
